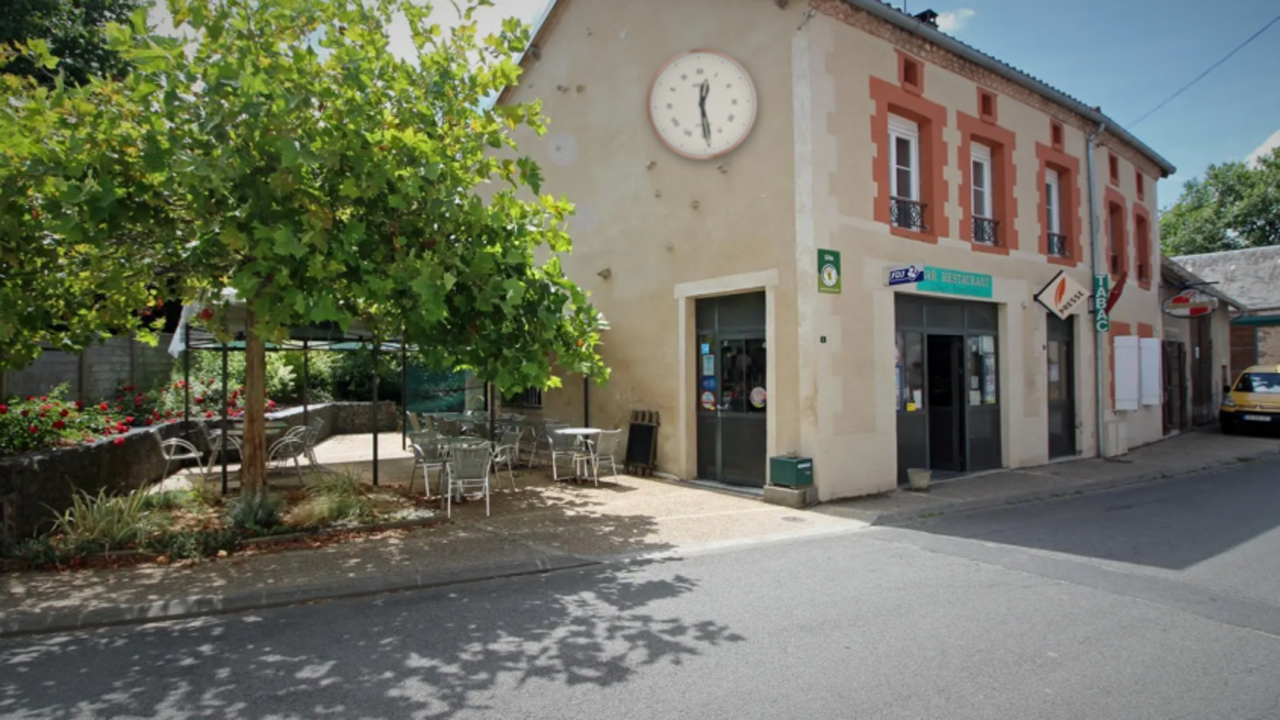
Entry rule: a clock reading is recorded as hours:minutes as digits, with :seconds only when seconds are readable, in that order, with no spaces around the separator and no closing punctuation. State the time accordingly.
12:29
